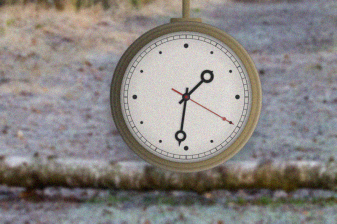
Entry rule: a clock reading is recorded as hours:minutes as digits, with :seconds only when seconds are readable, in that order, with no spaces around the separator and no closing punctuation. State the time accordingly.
1:31:20
